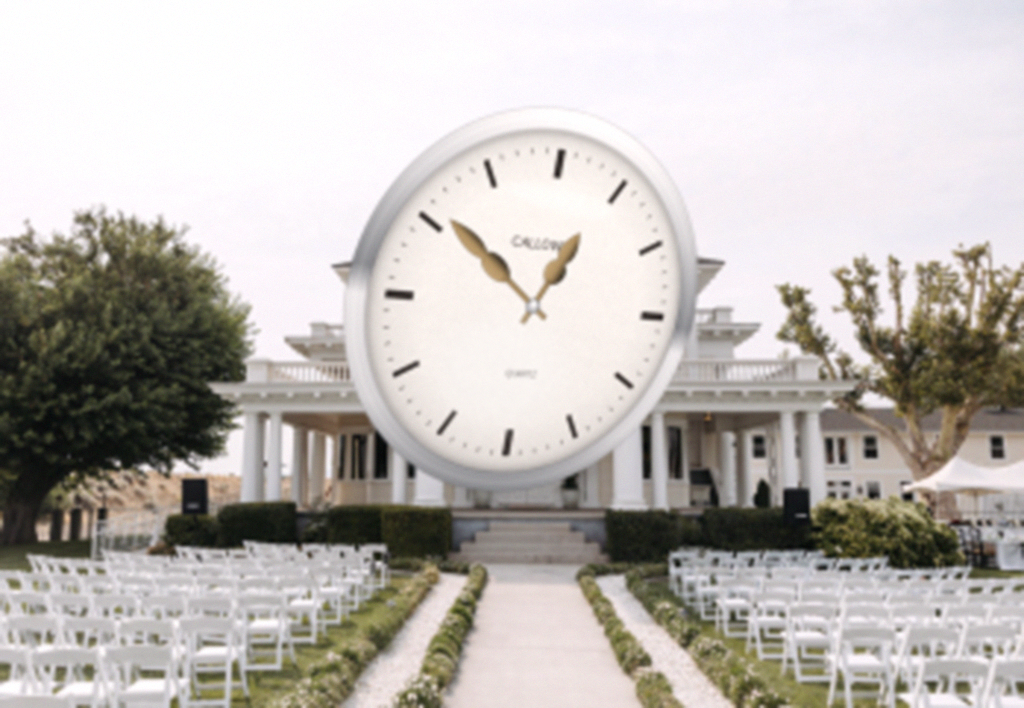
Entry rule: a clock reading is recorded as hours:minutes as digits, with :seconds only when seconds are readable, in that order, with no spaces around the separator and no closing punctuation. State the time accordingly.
12:51
